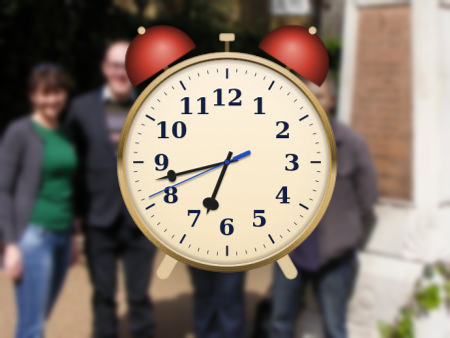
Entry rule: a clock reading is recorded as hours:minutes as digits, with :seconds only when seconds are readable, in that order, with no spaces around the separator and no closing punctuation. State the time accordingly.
6:42:41
